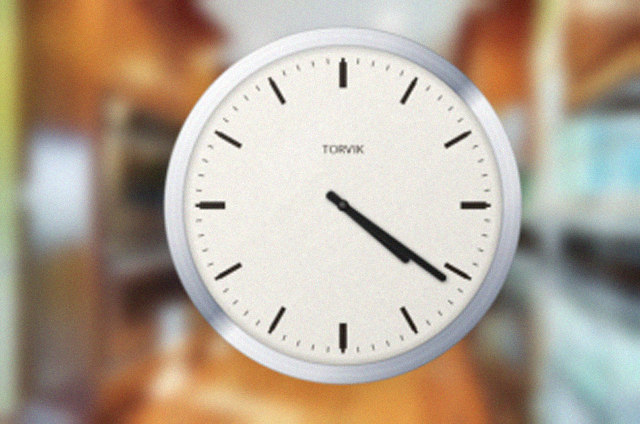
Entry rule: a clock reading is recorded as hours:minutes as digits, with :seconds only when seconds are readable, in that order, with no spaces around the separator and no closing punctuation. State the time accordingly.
4:21
